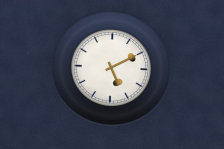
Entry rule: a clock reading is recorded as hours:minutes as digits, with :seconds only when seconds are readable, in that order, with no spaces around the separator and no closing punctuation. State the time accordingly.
5:10
